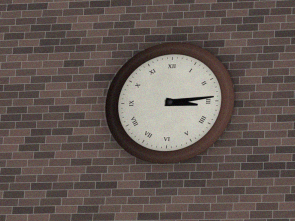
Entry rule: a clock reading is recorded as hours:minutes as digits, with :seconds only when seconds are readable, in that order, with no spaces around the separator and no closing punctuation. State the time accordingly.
3:14
